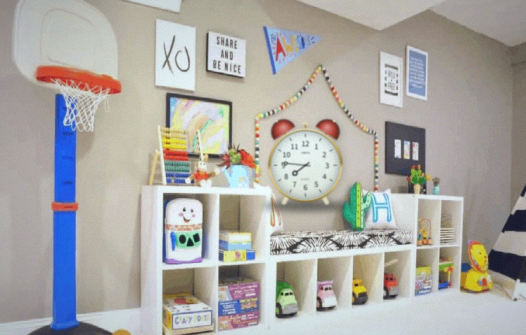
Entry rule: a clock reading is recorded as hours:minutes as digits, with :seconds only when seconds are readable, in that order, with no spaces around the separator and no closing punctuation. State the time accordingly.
7:46
